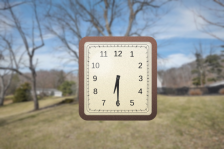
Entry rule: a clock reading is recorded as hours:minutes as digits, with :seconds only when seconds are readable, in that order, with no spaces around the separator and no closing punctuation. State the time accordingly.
6:30
